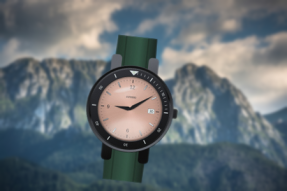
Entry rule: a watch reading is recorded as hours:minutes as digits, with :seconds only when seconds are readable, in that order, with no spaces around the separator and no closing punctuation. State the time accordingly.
9:09
